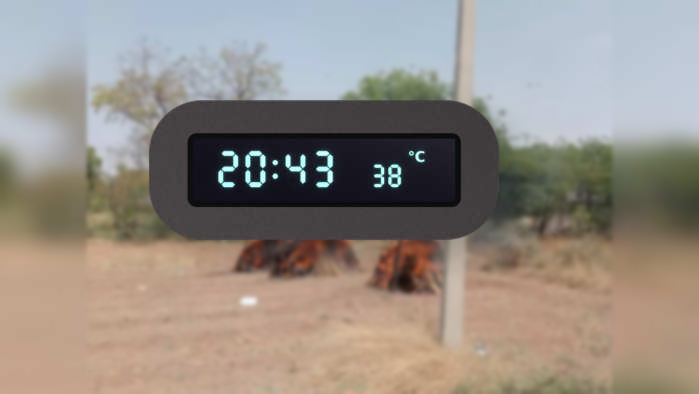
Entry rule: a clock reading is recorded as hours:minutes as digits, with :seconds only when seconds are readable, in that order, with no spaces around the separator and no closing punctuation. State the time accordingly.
20:43
